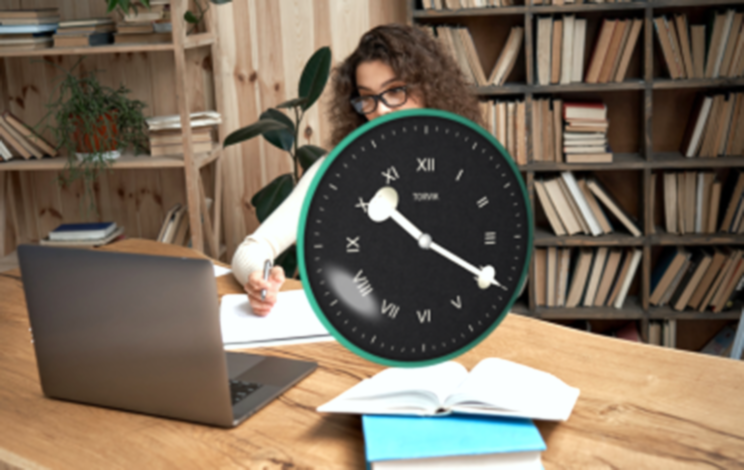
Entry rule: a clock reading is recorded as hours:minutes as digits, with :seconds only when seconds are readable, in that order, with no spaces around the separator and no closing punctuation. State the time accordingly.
10:20
